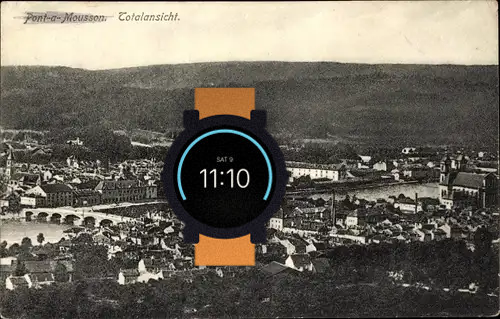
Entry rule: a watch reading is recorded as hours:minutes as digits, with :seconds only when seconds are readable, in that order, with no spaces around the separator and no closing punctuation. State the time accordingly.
11:10
